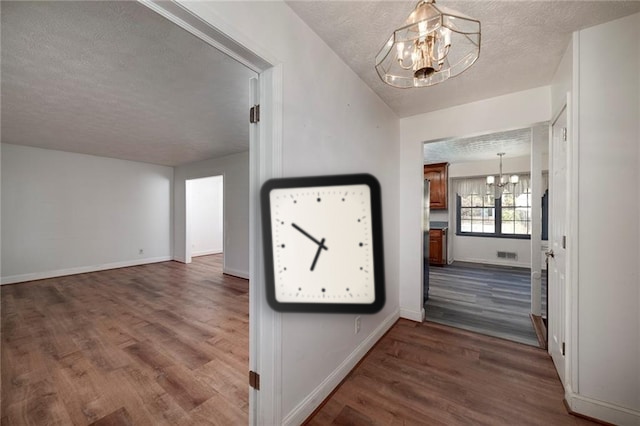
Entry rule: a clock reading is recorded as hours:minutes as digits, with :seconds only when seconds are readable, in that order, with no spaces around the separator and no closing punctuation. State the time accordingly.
6:51
